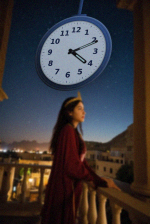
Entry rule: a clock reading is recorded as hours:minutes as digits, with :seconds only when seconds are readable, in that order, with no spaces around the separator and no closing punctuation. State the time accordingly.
4:11
